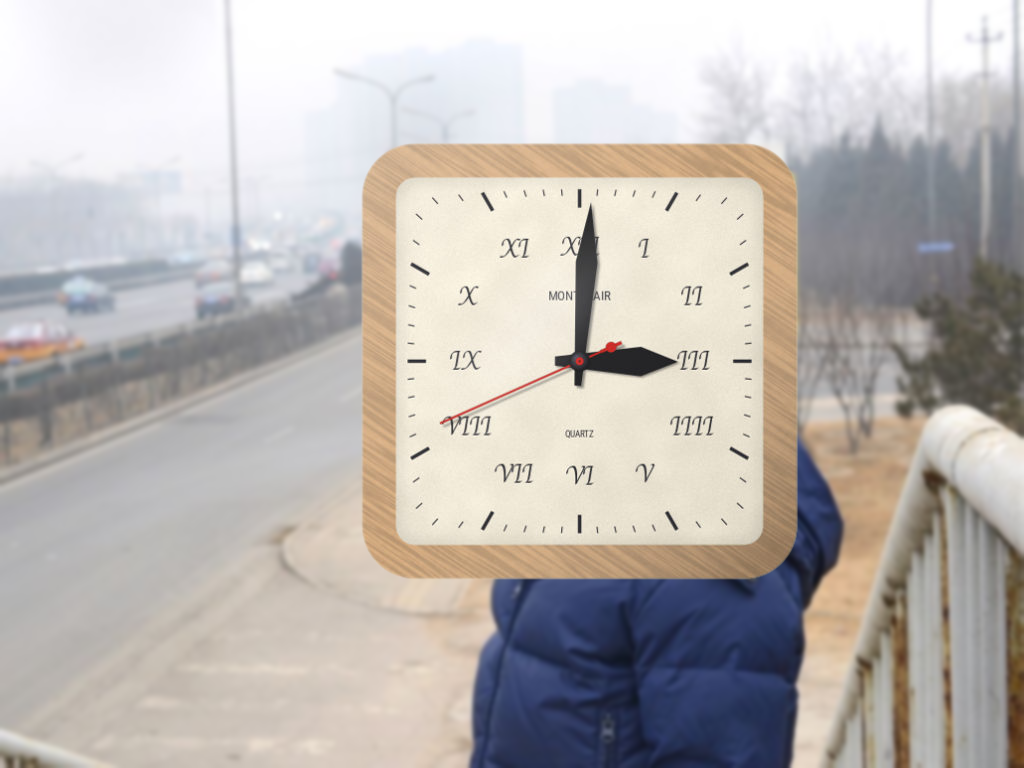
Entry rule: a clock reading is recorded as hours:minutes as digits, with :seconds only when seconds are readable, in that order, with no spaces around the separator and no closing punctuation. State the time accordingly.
3:00:41
